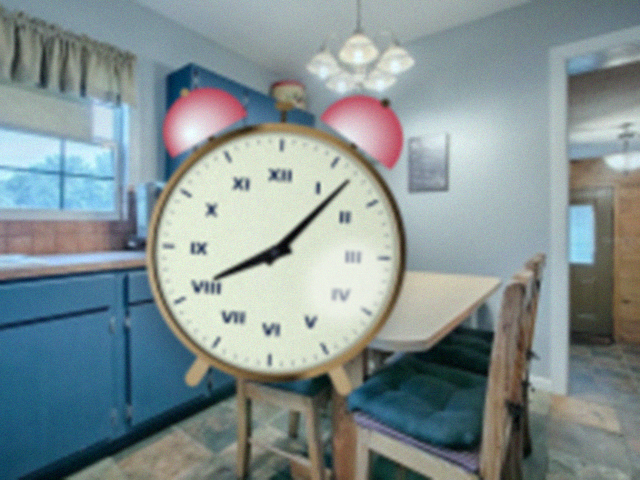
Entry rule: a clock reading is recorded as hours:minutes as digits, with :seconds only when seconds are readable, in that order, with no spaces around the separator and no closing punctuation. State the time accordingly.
8:07
